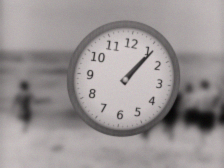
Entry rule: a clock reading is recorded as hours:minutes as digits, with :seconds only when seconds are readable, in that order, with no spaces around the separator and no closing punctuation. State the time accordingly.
1:06
